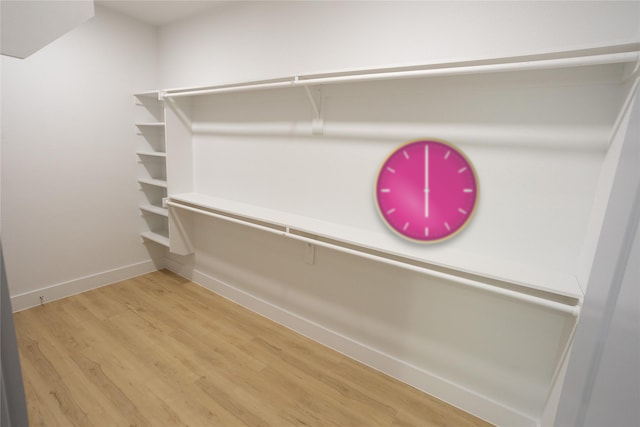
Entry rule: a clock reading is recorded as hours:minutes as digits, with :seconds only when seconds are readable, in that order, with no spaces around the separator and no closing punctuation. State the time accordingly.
6:00
